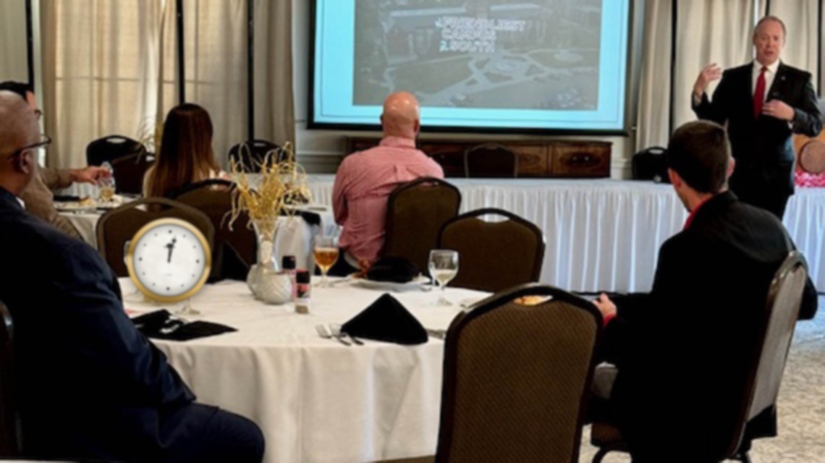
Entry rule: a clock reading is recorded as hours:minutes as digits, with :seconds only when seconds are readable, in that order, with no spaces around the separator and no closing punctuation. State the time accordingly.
12:02
